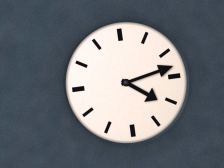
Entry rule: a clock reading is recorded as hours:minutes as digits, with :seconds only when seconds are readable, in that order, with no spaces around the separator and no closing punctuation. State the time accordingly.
4:13
